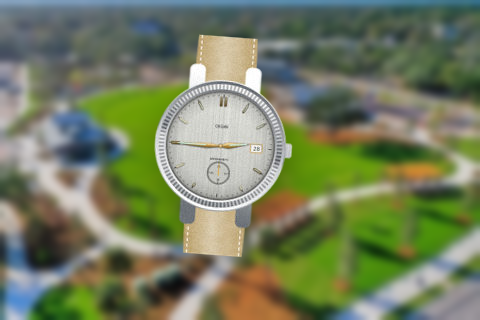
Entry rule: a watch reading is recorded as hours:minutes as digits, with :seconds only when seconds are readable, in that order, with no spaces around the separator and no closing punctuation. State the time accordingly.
2:45
